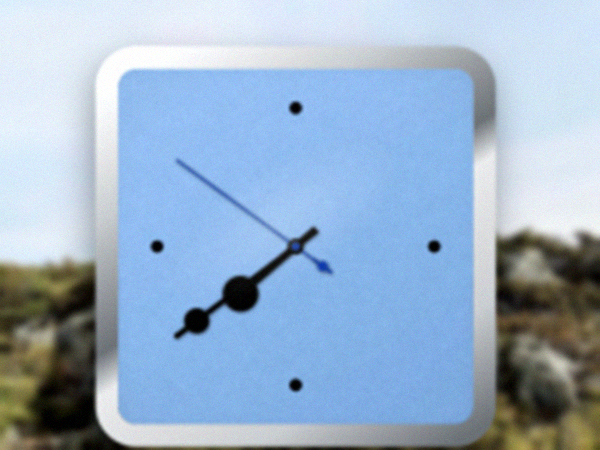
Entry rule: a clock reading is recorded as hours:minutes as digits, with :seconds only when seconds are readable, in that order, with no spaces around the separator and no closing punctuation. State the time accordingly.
7:38:51
